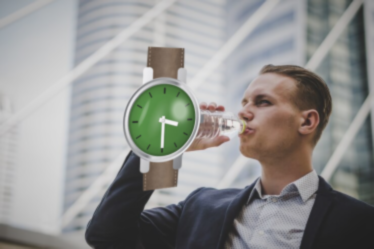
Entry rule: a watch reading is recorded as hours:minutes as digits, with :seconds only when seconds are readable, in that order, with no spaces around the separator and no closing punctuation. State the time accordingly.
3:30
